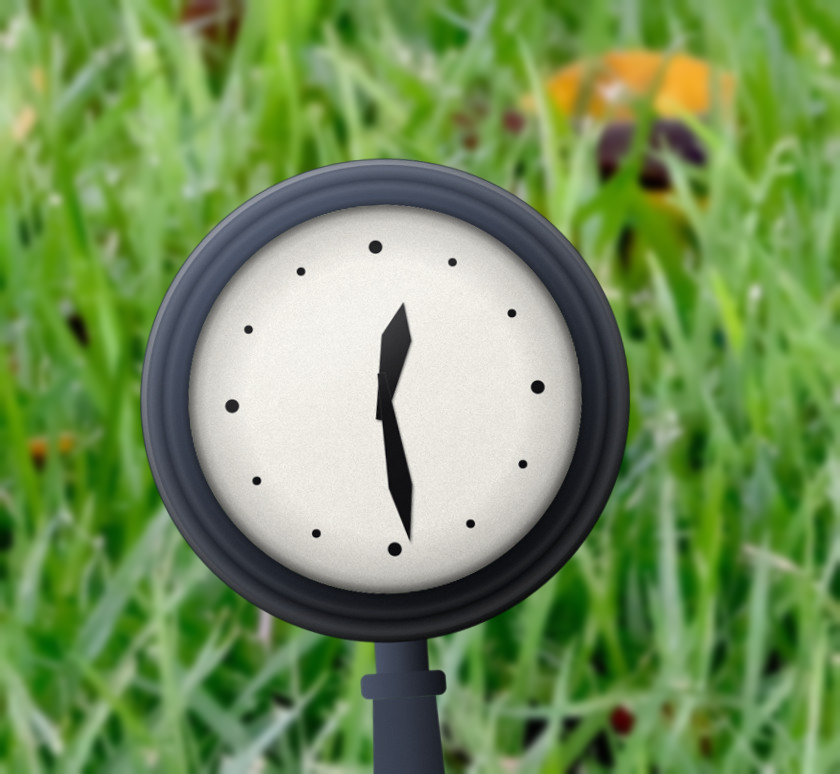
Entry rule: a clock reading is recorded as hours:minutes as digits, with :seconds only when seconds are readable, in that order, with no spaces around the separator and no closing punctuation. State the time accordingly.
12:29
